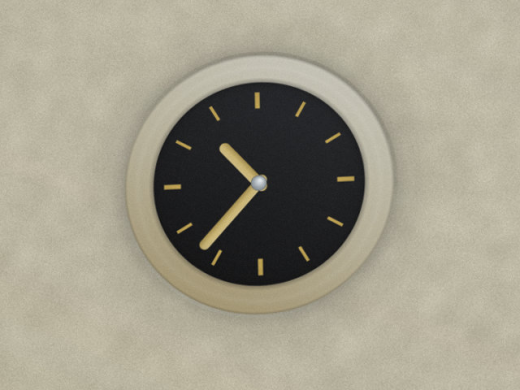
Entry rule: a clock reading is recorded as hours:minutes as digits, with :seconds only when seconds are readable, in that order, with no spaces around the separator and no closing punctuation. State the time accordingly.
10:37
